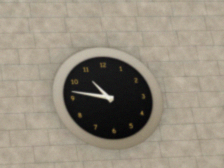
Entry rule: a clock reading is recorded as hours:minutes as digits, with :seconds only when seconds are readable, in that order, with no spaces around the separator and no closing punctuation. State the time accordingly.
10:47
